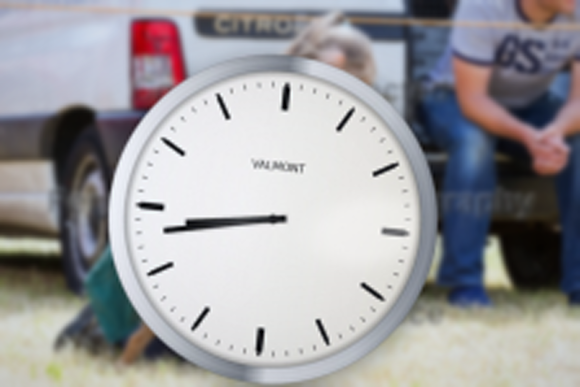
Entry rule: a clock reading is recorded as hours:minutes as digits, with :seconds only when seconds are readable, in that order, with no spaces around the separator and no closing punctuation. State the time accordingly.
8:43
